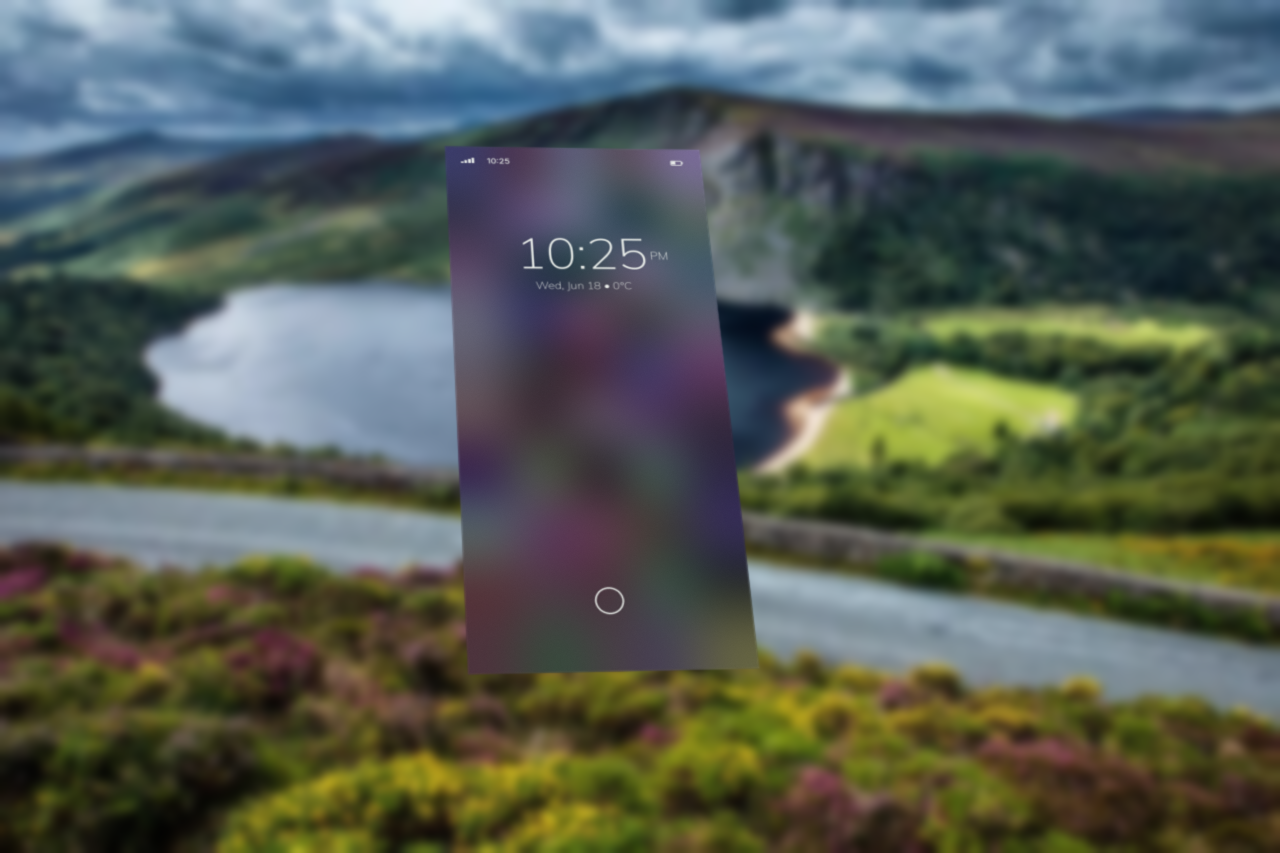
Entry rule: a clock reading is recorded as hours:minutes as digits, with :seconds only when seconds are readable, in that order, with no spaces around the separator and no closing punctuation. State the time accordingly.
10:25
